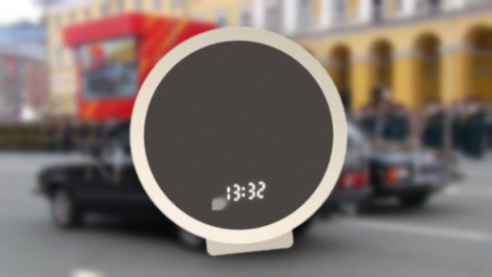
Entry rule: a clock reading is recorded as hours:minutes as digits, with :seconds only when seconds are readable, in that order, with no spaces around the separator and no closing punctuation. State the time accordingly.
13:32
